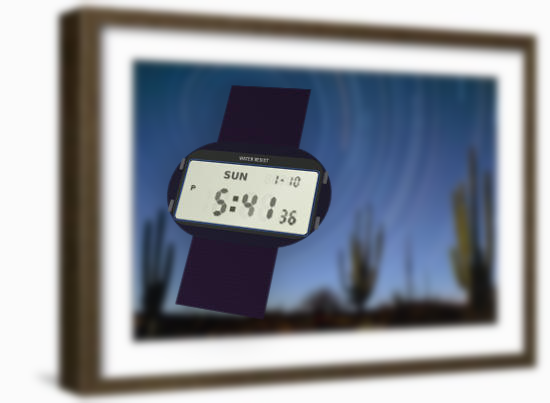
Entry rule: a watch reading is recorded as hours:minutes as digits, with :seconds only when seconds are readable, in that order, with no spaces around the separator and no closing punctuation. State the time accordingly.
5:41:36
